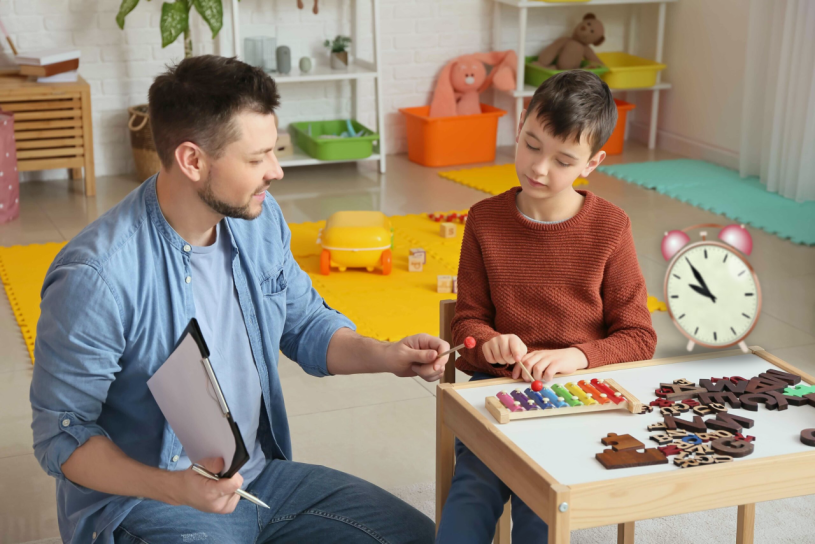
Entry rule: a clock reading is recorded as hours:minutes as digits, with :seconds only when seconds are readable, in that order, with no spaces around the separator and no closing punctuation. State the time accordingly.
9:55
